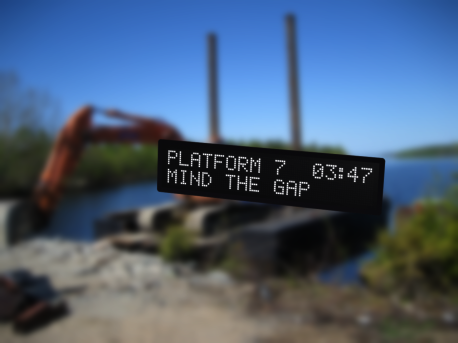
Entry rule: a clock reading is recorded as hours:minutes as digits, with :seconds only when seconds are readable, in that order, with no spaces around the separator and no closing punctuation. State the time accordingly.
3:47
